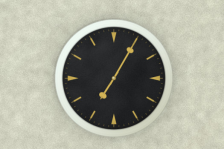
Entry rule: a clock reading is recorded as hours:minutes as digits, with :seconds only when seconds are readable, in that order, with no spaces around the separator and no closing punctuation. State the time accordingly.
7:05
